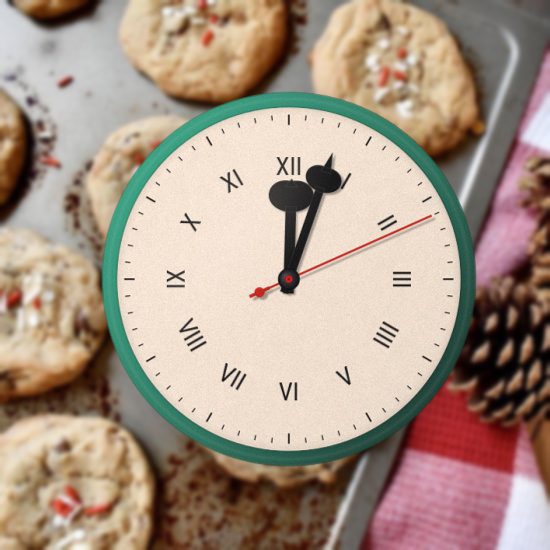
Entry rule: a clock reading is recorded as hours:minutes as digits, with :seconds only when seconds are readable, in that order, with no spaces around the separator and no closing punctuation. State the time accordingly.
12:03:11
